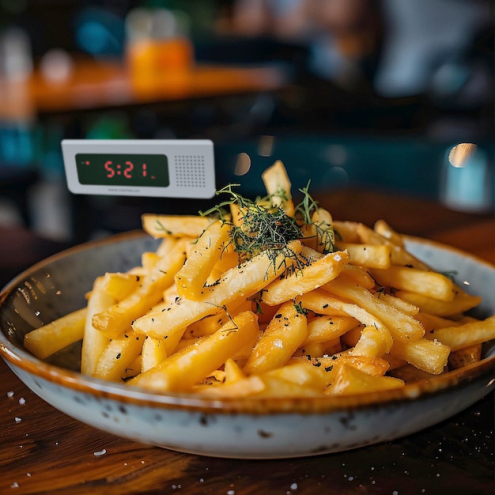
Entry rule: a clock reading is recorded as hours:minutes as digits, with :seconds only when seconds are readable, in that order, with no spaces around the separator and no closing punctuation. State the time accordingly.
5:21
